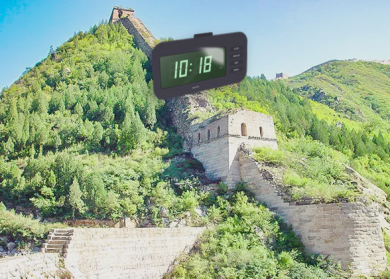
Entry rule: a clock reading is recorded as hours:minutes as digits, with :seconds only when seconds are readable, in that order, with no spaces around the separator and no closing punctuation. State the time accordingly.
10:18
